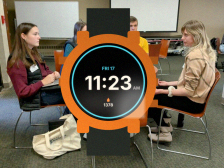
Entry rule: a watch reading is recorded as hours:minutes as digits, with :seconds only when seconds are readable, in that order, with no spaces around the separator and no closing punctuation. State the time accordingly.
11:23
